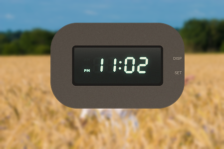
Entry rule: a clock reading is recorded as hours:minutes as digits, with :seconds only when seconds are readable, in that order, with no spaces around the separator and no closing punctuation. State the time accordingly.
11:02
